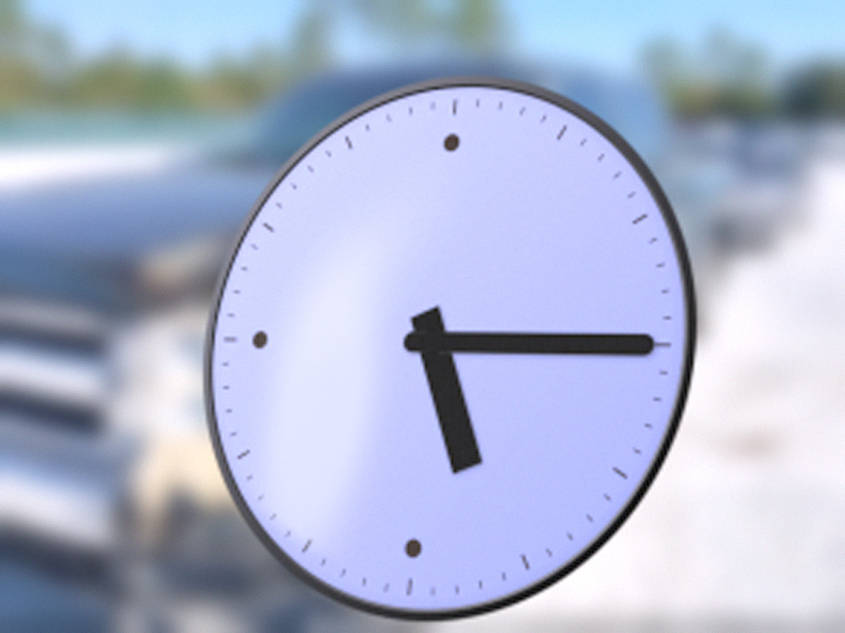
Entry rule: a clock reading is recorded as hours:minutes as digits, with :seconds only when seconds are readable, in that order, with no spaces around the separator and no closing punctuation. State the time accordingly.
5:15
